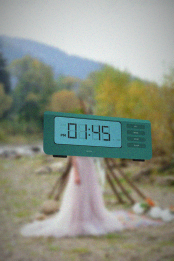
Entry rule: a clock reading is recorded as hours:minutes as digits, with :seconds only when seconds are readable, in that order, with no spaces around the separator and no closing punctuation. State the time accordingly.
1:45
